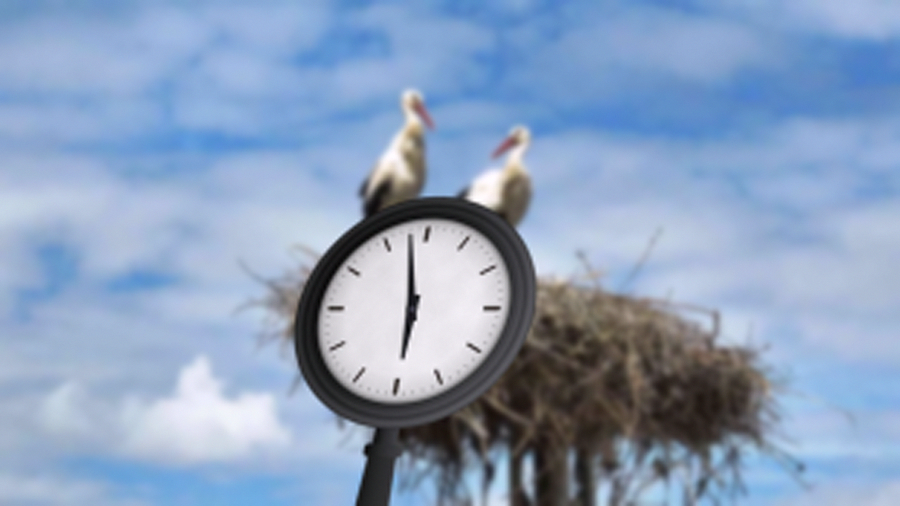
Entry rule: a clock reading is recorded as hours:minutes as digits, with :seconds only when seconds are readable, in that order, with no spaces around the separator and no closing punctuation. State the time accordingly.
5:58
